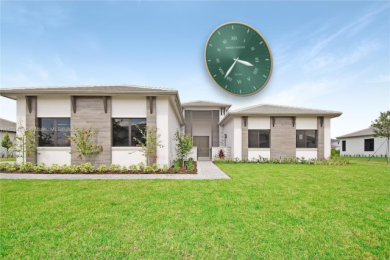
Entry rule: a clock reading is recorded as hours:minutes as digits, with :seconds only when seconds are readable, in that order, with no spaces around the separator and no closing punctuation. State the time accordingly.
3:37
